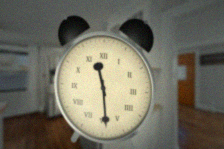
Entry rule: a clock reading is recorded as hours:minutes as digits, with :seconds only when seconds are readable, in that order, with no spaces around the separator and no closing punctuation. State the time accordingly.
11:29
